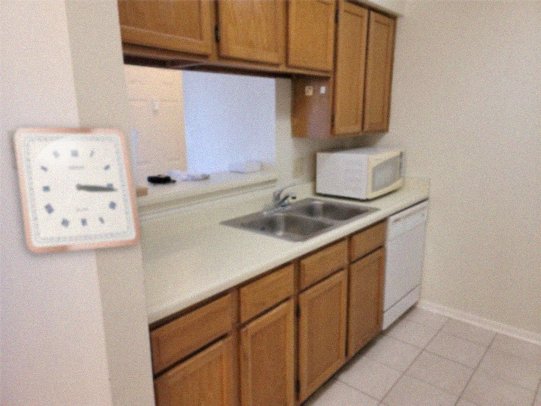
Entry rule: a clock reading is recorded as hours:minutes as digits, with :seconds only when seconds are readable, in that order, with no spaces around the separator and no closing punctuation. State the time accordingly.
3:16
